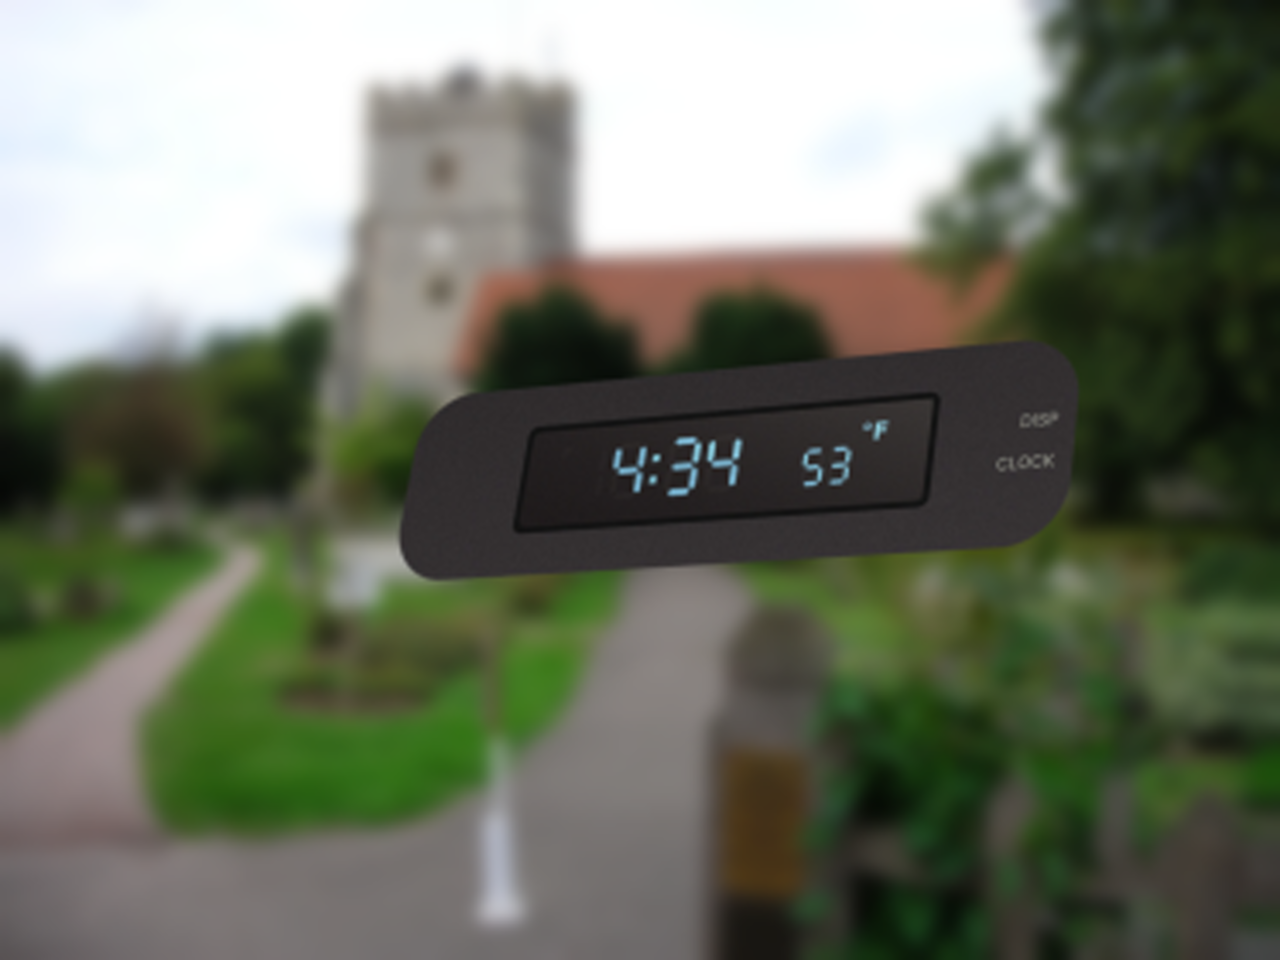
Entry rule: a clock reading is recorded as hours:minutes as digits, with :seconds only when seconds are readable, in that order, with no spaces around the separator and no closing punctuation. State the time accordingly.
4:34
